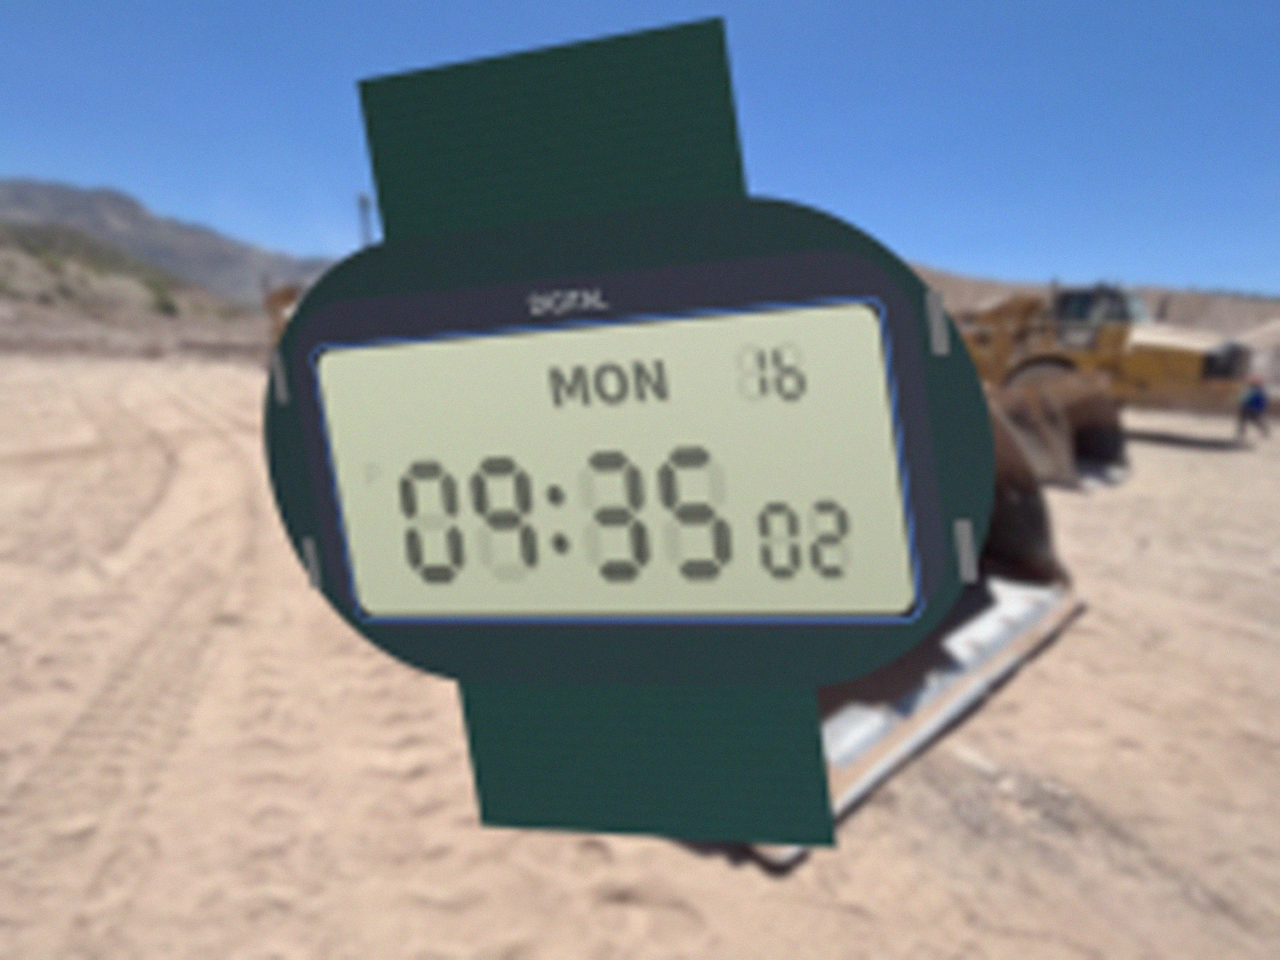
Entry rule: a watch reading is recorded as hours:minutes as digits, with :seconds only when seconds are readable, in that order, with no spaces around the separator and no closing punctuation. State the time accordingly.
9:35:02
